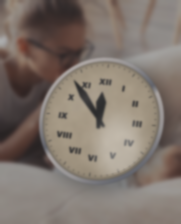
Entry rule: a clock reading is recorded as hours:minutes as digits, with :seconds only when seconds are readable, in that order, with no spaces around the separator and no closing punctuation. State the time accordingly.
11:53
